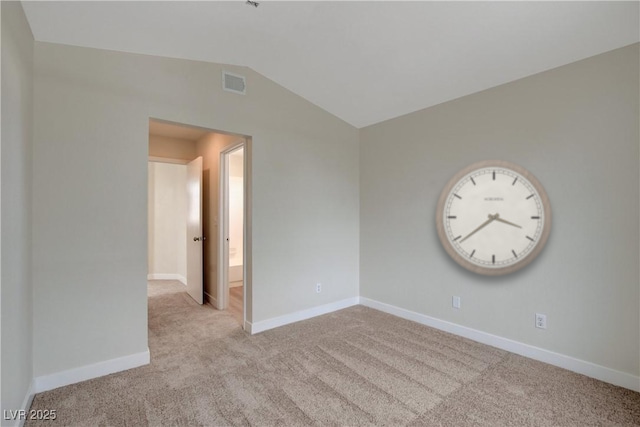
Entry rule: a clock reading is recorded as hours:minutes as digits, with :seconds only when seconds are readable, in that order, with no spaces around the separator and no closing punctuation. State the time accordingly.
3:39
